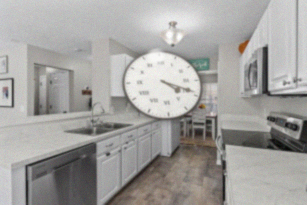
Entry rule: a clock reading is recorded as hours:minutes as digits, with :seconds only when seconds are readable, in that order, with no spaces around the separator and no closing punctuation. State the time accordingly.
4:19
